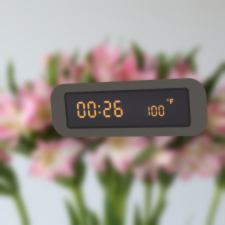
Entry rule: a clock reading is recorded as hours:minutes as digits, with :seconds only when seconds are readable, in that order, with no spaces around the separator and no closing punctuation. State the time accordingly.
0:26
